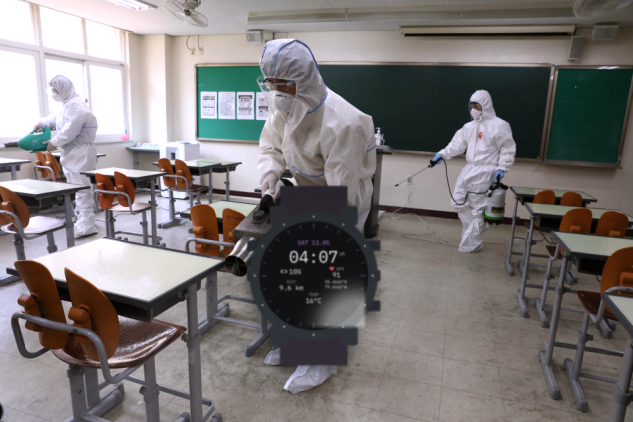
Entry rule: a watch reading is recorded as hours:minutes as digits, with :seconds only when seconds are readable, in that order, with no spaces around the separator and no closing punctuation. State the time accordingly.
4:07
